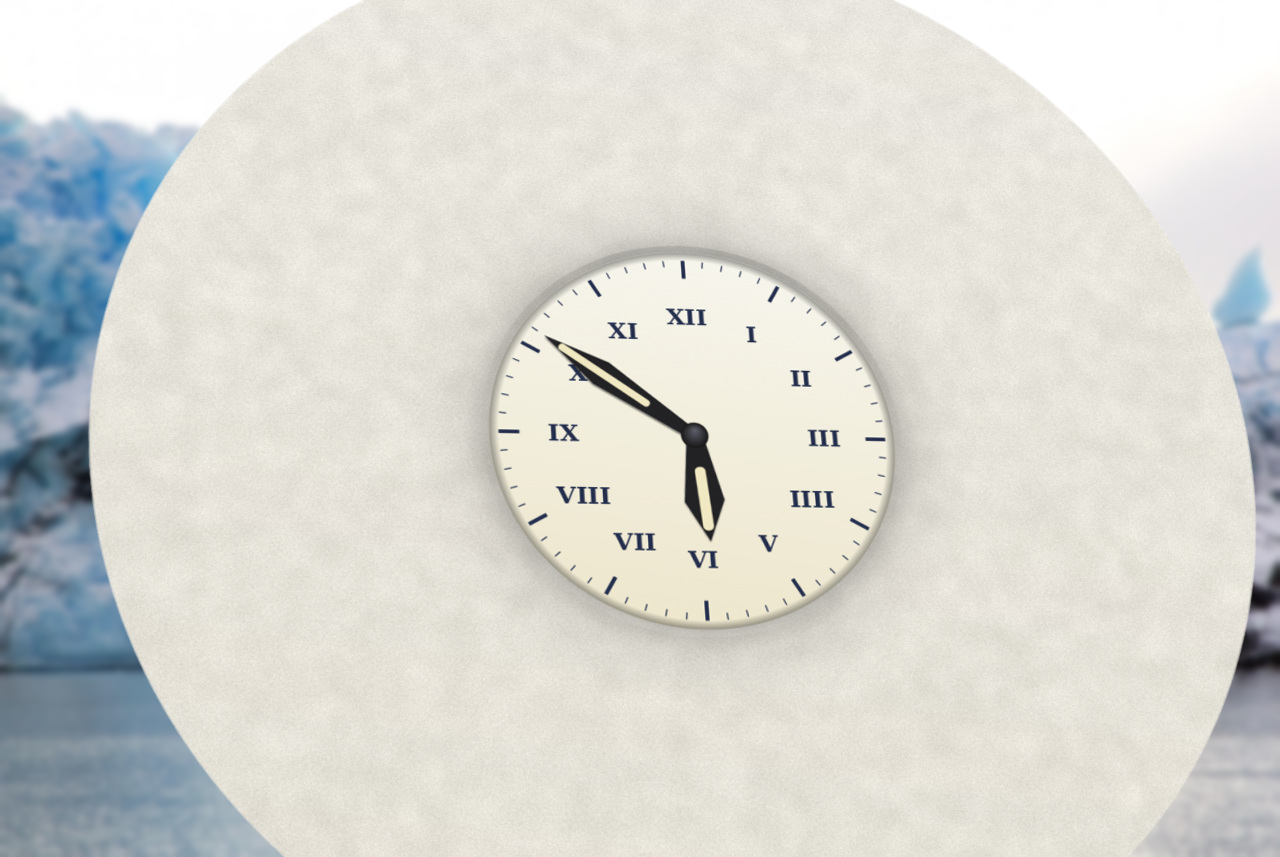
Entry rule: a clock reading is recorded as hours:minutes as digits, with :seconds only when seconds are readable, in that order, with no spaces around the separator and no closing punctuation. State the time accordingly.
5:51
